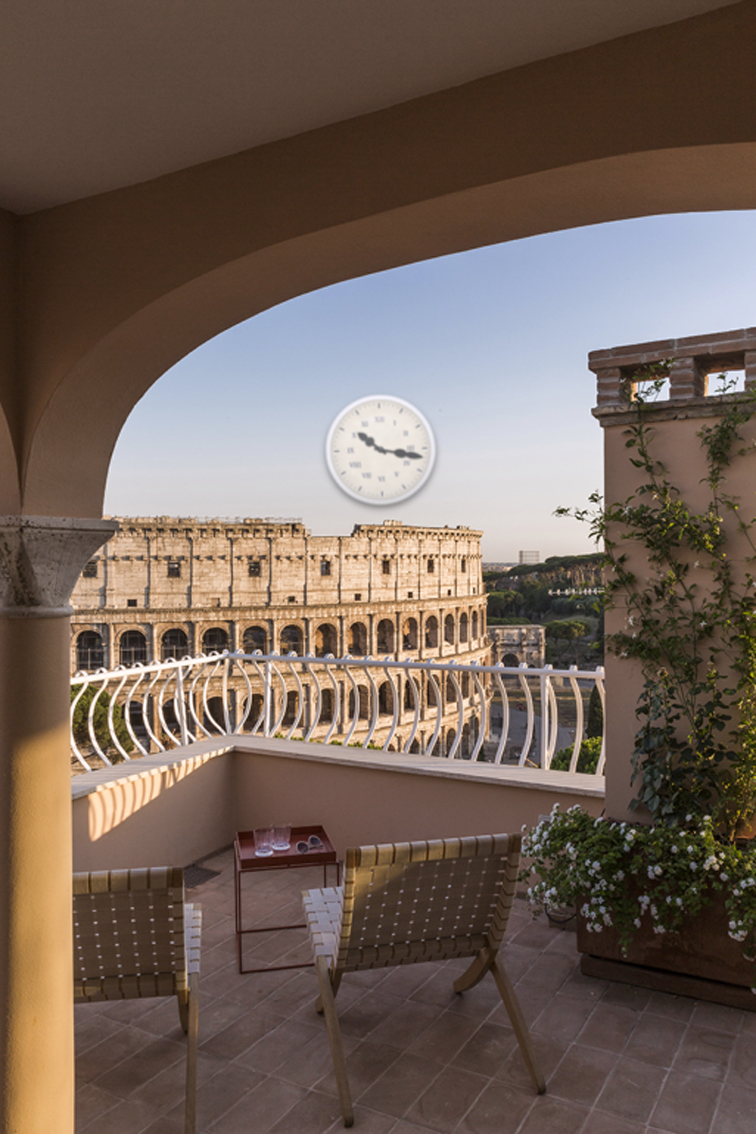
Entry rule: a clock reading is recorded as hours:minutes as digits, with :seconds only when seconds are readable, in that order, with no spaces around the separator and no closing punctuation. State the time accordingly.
10:17
